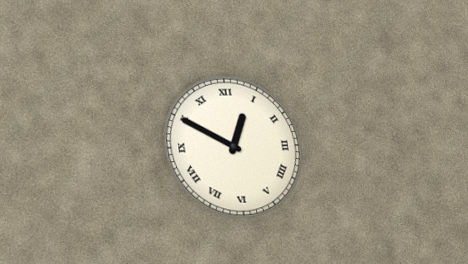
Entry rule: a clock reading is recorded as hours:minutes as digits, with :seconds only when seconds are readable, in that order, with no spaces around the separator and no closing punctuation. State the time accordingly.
12:50
